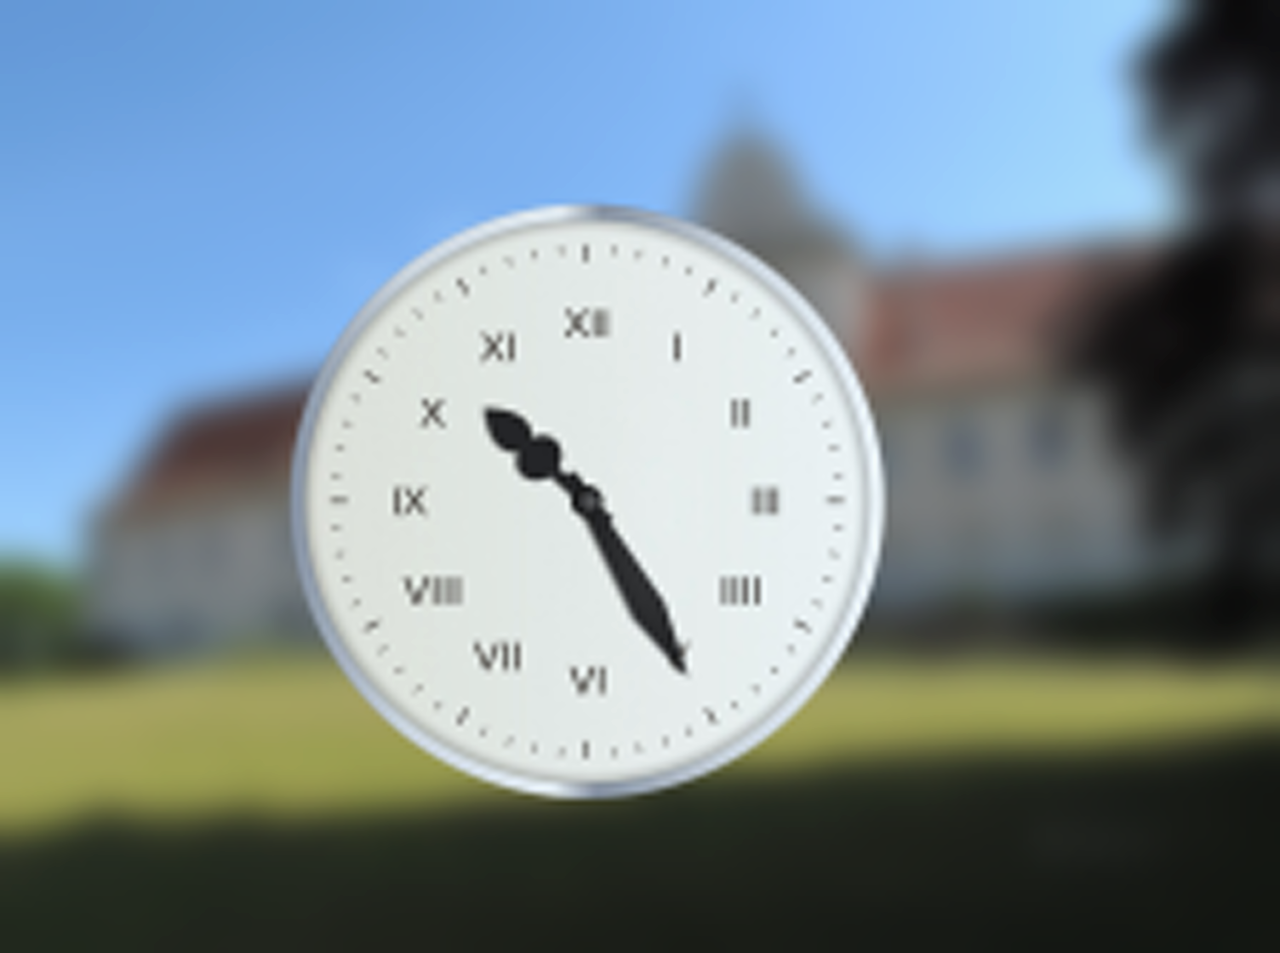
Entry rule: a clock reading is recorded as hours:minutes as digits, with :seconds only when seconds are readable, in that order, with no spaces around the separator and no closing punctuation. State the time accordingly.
10:25
